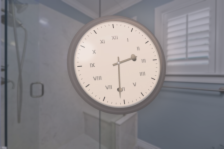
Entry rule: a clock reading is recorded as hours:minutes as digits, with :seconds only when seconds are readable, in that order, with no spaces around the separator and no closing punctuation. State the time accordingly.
2:31
